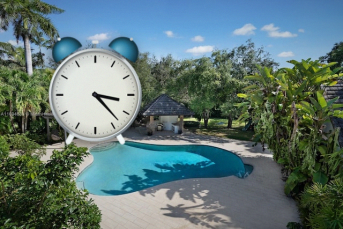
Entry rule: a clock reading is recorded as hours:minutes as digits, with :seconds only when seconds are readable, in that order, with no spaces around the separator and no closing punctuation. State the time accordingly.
3:23
